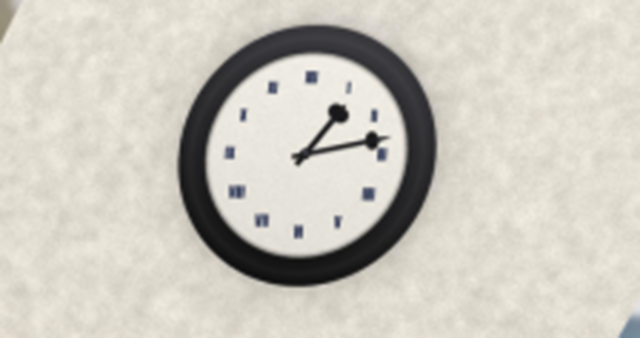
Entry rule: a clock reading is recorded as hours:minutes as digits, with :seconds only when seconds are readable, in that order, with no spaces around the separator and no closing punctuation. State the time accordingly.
1:13
